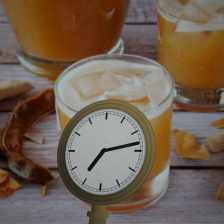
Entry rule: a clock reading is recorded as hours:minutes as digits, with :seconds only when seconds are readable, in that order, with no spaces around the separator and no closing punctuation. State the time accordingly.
7:13
